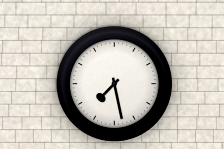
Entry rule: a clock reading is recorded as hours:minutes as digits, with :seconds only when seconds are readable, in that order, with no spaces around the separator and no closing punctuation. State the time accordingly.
7:28
